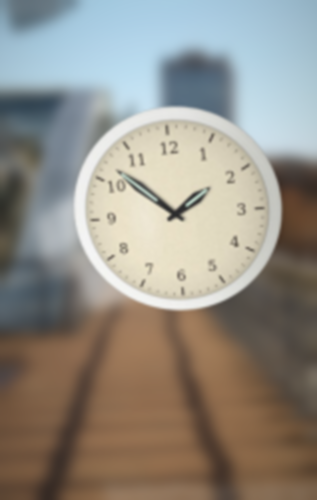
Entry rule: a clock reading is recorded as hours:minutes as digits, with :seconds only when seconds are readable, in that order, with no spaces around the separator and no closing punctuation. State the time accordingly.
1:52
